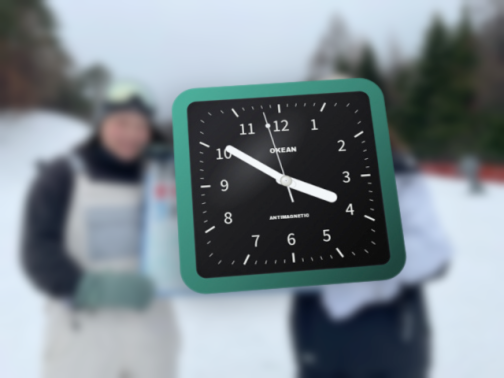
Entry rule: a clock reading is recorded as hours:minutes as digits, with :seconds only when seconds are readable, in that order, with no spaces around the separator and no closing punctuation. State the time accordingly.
3:50:58
